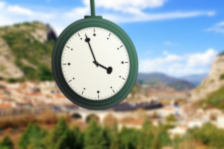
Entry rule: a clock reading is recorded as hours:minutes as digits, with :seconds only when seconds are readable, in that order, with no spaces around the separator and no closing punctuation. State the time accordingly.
3:57
